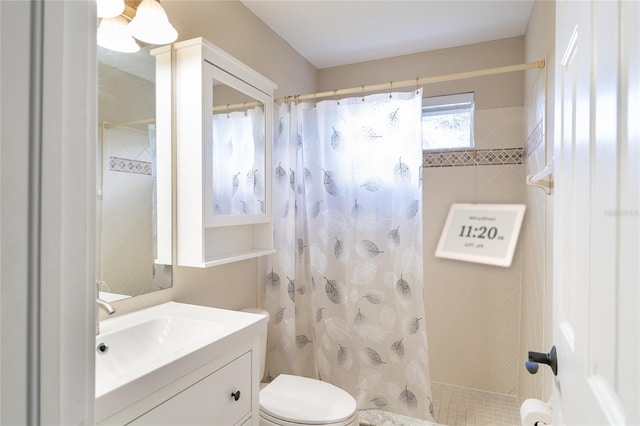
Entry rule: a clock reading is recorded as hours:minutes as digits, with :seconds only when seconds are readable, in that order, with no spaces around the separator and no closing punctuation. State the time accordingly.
11:20
